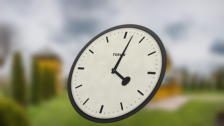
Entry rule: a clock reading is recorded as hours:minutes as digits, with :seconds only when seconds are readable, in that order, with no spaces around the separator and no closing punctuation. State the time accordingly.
4:02
